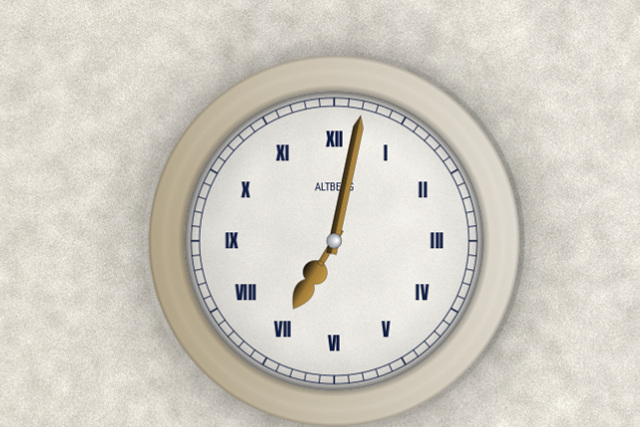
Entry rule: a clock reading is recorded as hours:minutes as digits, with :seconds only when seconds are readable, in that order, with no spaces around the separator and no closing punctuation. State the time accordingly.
7:02
